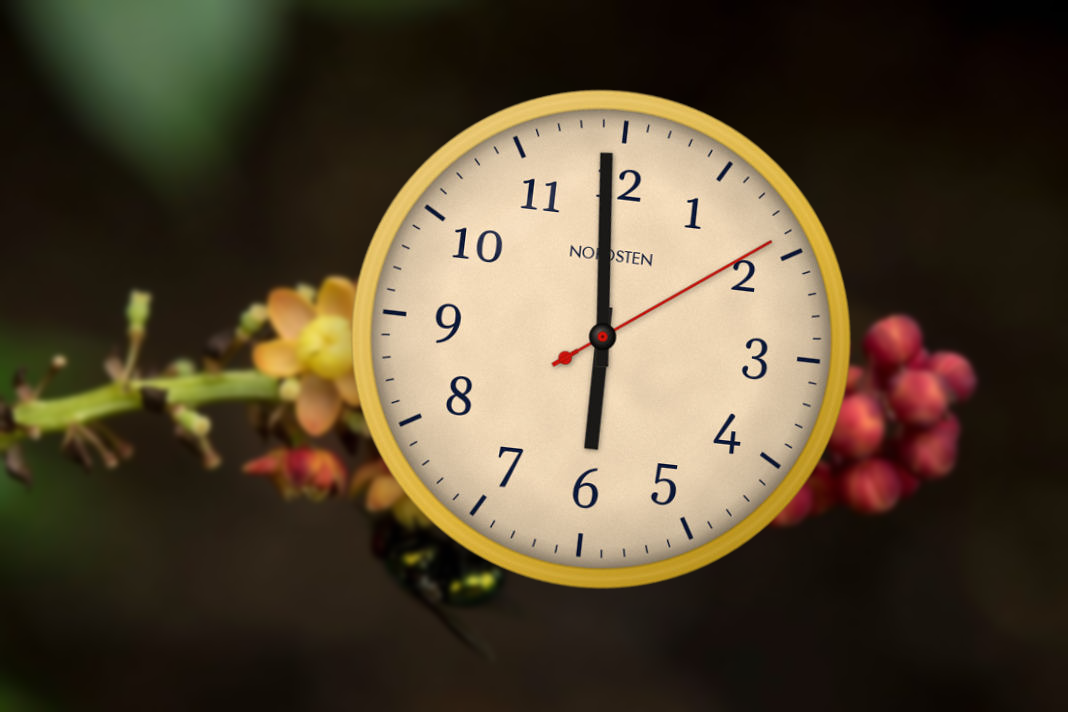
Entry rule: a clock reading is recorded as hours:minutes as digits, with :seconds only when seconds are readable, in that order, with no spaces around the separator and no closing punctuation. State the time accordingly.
5:59:09
